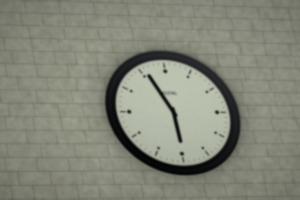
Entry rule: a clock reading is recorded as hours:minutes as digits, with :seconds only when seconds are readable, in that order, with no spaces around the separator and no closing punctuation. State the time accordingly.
5:56
